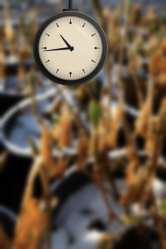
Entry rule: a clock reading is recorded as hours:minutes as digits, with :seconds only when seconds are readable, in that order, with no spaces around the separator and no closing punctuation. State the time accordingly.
10:44
